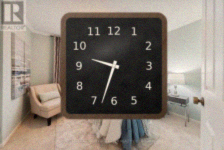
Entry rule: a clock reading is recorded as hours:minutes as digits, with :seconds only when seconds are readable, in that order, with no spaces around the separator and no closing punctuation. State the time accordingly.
9:33
